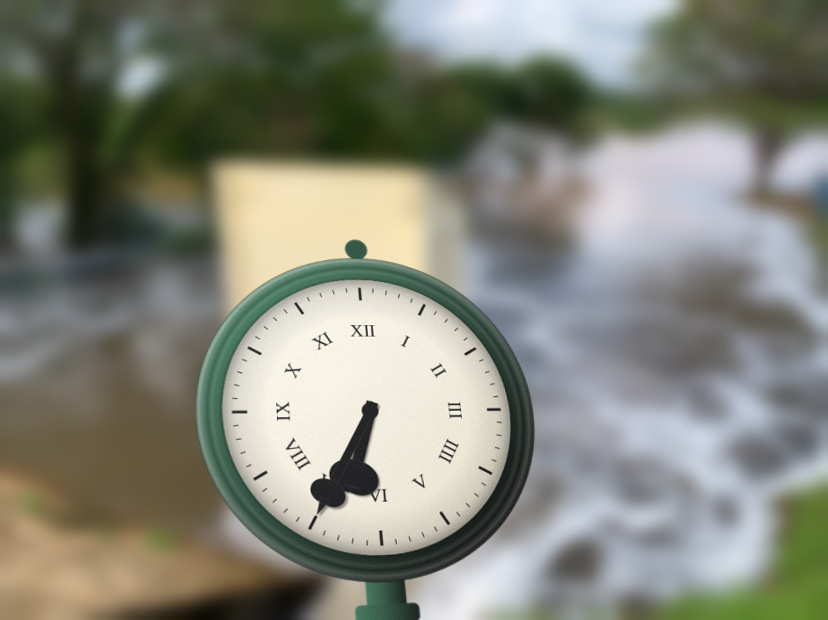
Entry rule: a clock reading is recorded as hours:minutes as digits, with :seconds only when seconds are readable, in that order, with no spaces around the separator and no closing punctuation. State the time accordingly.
6:35
